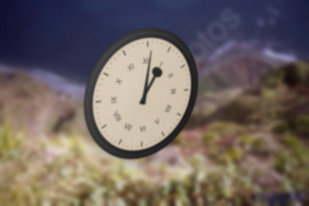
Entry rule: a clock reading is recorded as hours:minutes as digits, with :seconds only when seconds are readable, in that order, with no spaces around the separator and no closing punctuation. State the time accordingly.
1:01
